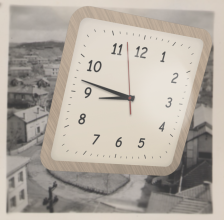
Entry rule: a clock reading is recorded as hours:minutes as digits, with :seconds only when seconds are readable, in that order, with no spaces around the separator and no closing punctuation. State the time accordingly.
8:46:57
